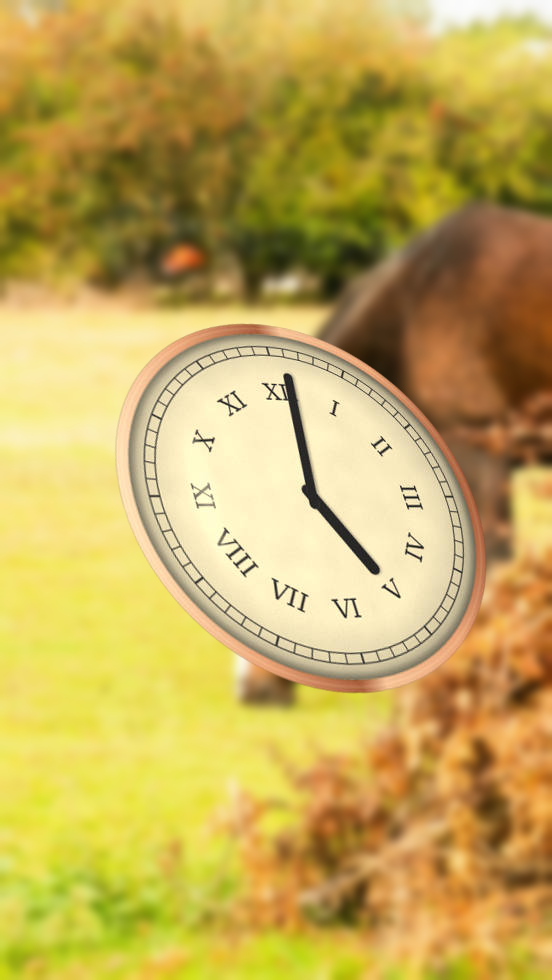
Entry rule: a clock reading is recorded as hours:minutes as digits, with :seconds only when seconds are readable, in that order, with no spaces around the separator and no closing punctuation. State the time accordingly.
5:01
